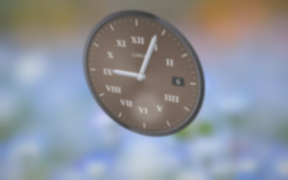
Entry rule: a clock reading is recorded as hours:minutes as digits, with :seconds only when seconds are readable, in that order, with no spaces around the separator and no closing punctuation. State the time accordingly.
9:04
